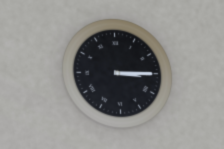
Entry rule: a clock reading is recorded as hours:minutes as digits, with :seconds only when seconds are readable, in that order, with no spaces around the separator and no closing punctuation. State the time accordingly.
3:15
